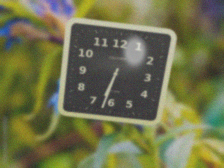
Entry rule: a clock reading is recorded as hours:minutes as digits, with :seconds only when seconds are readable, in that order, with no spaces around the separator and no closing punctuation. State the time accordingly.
6:32
